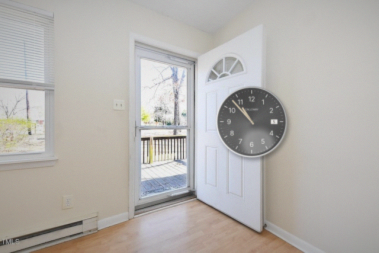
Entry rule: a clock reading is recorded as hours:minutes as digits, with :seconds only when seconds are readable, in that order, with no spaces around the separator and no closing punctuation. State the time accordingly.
10:53
